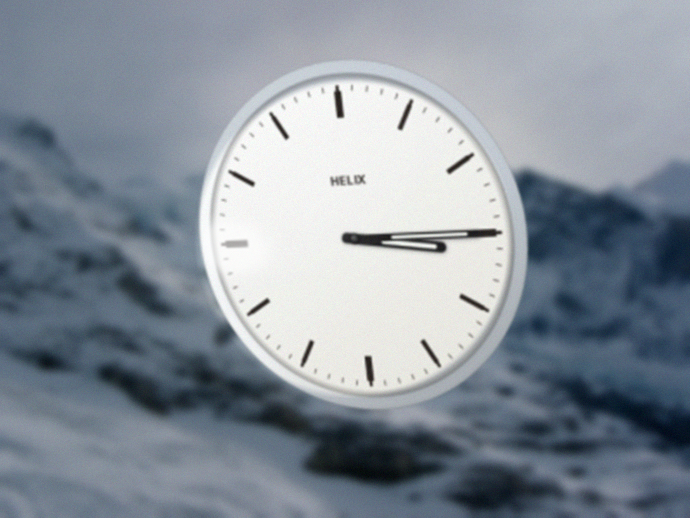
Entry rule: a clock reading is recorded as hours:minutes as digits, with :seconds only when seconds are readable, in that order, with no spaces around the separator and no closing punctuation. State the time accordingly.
3:15
